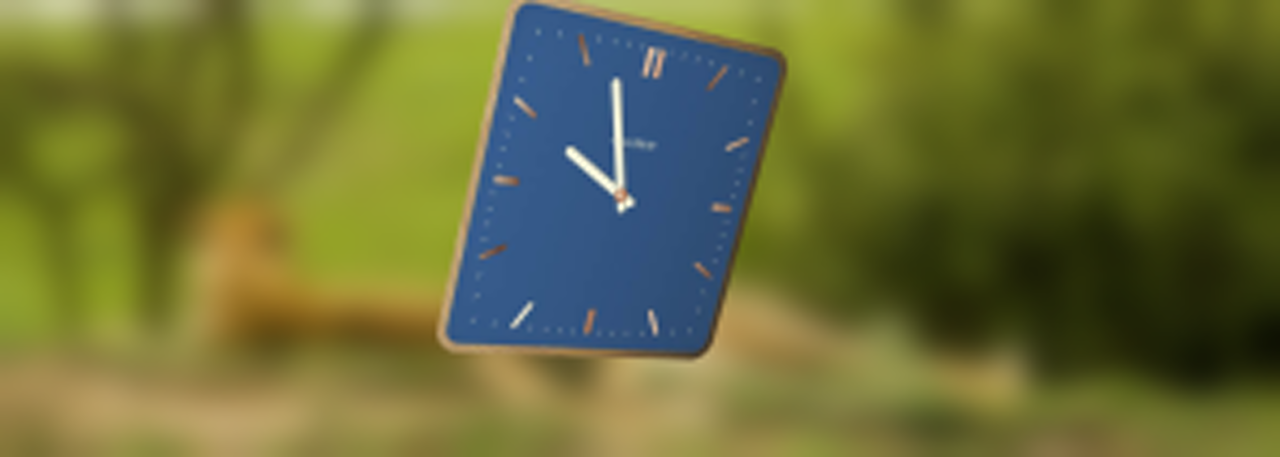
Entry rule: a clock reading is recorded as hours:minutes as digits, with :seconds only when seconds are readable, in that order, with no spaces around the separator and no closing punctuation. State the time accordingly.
9:57
